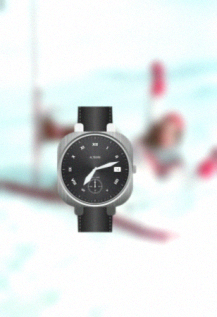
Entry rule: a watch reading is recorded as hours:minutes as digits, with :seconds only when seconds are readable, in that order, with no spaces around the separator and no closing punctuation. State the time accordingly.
7:12
